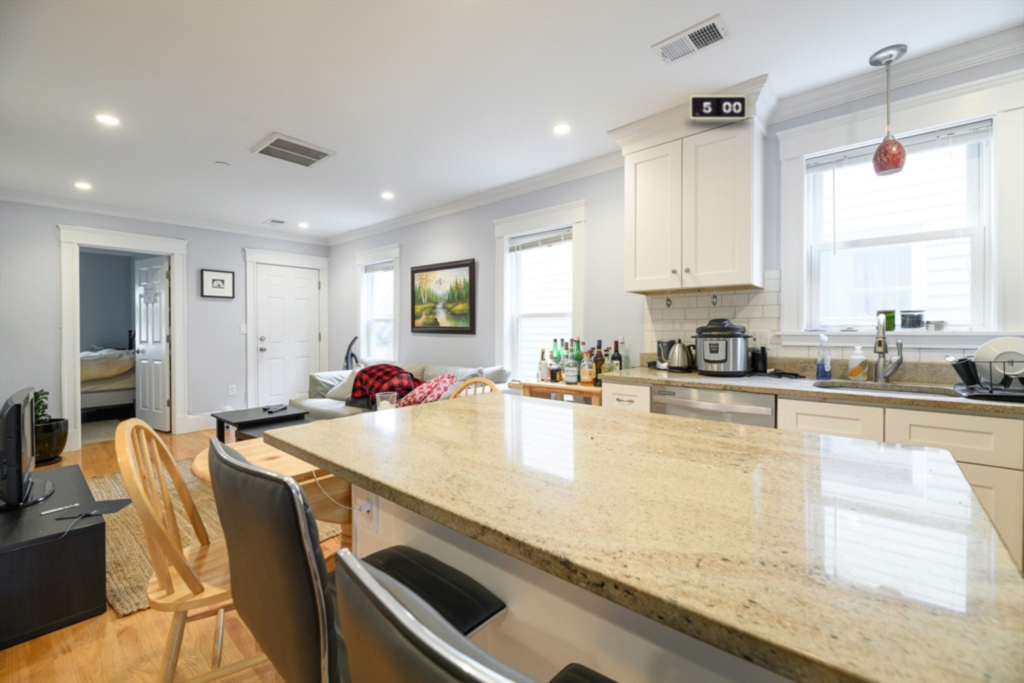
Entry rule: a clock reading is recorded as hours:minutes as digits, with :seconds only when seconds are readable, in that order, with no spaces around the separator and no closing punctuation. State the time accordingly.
5:00
